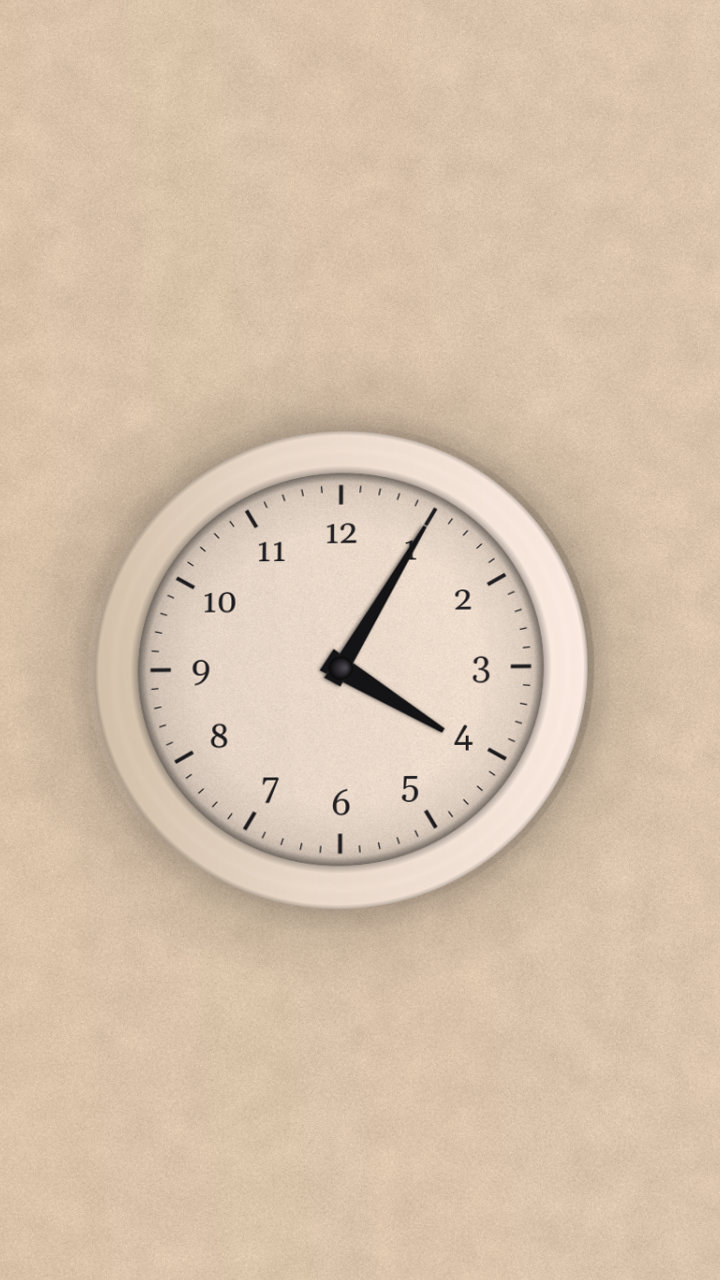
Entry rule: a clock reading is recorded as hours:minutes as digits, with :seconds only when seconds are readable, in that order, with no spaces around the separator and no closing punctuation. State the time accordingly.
4:05
